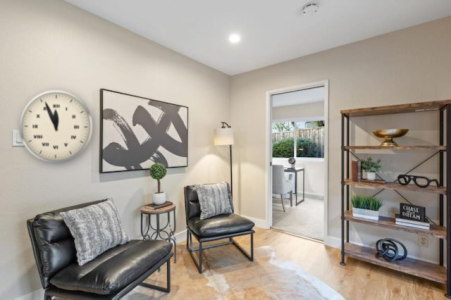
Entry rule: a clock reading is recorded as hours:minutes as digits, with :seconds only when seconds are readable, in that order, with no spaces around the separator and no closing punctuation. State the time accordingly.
11:56
